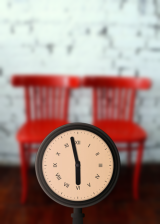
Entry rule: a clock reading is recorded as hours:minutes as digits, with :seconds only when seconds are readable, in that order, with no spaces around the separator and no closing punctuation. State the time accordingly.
5:58
